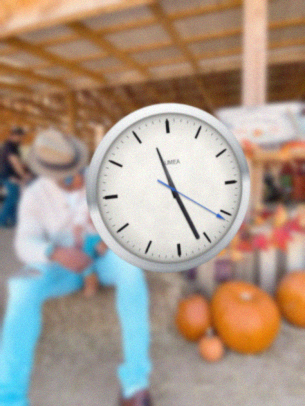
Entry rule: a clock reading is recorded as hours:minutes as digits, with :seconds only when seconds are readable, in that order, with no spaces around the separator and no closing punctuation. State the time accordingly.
11:26:21
